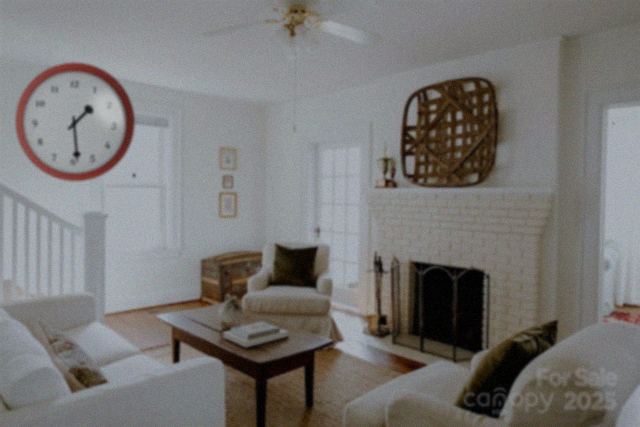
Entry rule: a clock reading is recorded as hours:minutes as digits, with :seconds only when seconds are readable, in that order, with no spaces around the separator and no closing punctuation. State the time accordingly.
1:29
